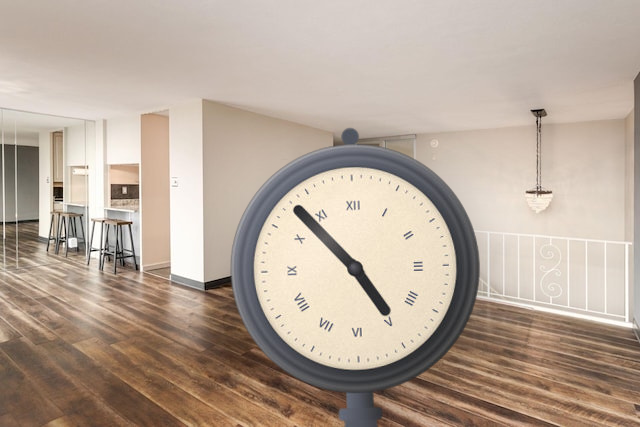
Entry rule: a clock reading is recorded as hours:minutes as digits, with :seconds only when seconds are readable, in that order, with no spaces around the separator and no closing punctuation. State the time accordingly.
4:53
